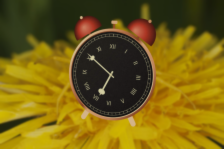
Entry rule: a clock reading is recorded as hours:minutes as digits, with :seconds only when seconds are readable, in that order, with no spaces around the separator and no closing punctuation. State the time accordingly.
6:51
